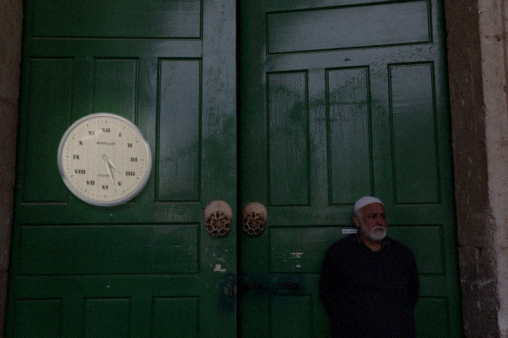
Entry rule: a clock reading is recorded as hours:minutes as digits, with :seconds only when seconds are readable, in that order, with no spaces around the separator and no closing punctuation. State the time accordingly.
4:27
